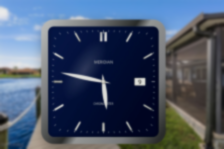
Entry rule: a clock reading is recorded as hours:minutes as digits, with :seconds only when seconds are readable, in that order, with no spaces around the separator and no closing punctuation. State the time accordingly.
5:47
